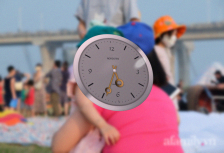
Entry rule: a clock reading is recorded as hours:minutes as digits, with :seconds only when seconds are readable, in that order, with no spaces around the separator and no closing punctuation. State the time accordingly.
5:34
